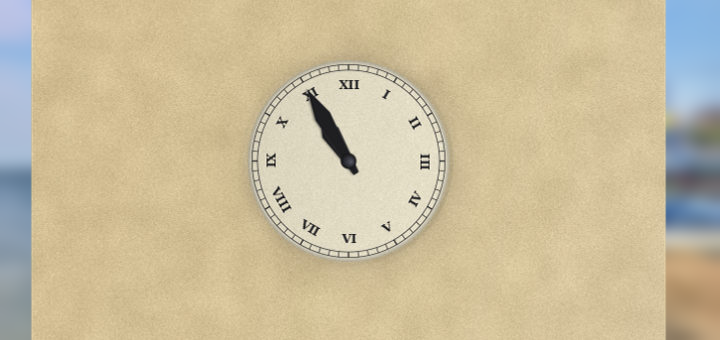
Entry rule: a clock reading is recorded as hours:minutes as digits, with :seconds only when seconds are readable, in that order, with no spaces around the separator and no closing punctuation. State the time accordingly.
10:55
